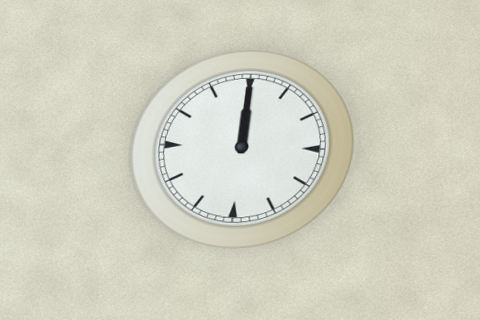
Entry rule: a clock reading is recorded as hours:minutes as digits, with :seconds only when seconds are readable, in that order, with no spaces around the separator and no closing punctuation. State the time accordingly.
12:00
